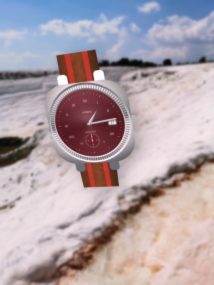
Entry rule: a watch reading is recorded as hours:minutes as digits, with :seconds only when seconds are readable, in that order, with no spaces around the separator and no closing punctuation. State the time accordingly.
1:14
